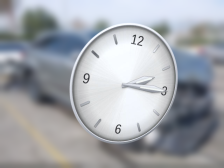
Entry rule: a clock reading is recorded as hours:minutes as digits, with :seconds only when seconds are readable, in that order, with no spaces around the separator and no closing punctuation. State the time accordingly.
2:15
